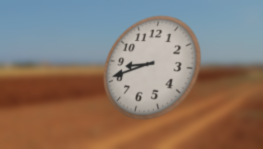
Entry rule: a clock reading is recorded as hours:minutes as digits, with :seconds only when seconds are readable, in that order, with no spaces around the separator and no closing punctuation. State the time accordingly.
8:41
